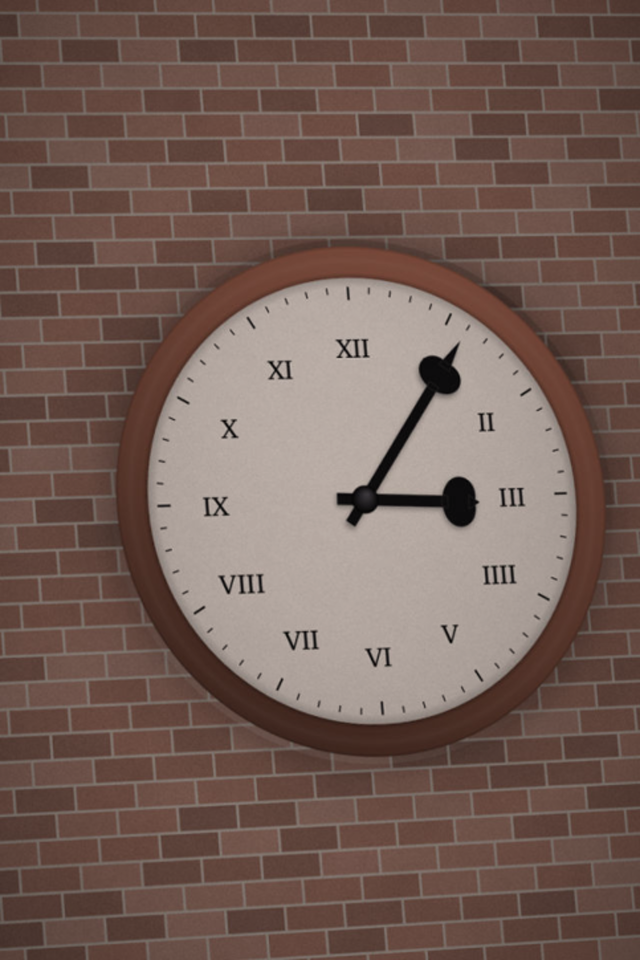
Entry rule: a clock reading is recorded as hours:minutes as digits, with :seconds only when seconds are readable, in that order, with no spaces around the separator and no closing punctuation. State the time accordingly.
3:06
